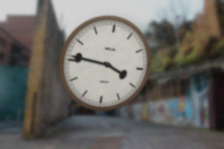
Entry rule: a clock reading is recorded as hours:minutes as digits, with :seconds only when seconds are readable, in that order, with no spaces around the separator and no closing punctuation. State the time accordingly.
3:46
